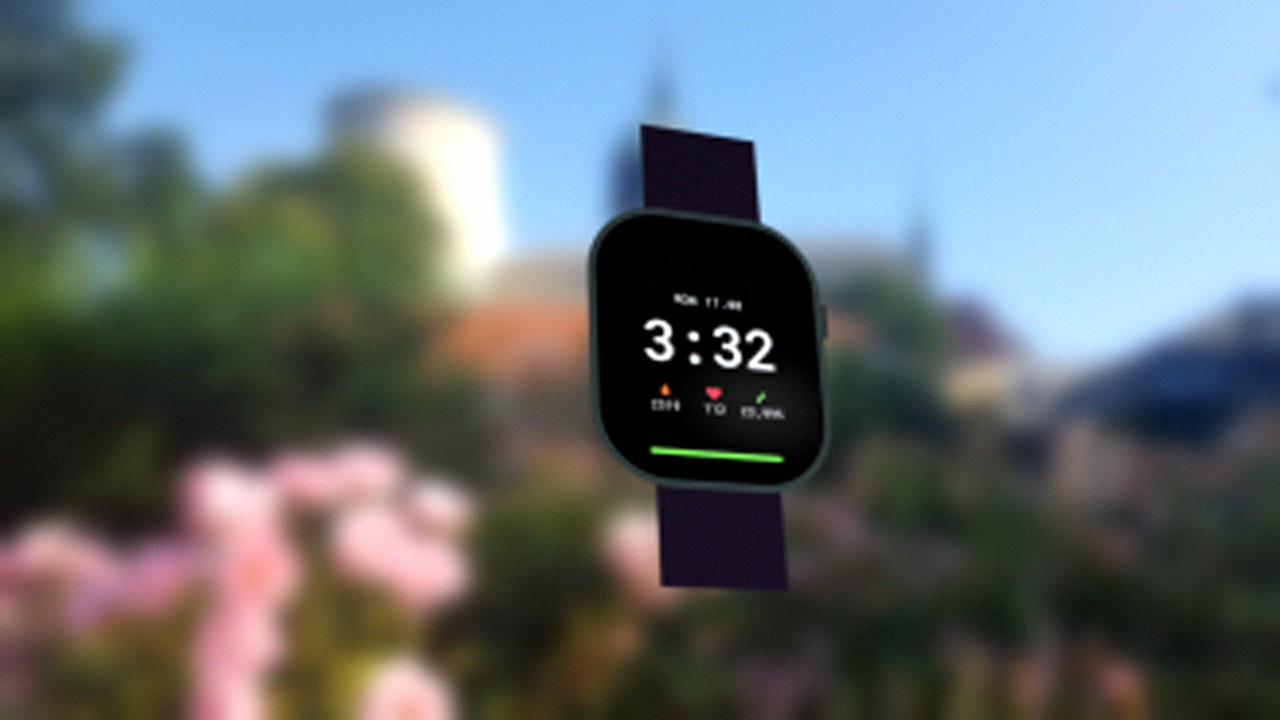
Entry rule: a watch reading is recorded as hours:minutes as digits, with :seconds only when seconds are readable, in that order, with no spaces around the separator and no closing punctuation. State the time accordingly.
3:32
